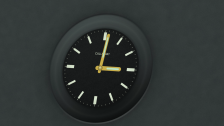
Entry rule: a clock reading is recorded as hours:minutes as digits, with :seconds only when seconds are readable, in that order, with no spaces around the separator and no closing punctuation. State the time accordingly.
3:01
